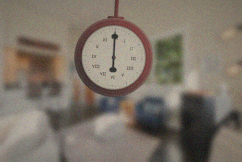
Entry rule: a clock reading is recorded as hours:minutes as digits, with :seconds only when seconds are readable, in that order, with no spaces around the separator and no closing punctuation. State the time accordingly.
6:00
